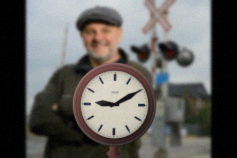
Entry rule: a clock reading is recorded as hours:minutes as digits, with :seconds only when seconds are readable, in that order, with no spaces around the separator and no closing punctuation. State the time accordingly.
9:10
